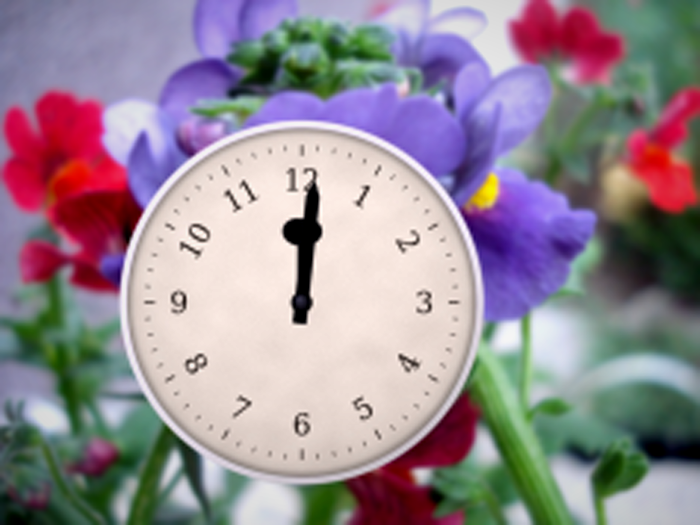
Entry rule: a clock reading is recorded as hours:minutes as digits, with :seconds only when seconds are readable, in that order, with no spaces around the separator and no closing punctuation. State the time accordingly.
12:01
